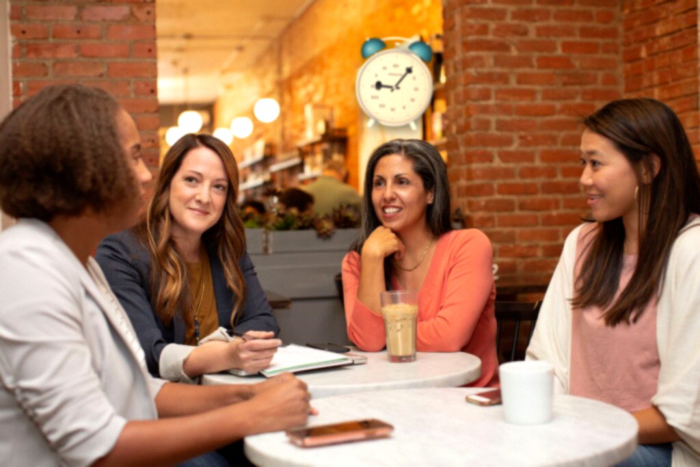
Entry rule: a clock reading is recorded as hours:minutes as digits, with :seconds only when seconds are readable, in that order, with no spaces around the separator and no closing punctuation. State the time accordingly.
9:06
